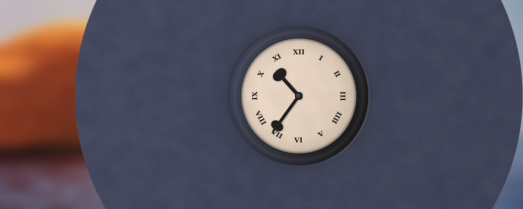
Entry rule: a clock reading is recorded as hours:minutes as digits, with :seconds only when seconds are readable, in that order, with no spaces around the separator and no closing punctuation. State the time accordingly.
10:36
